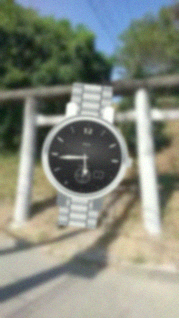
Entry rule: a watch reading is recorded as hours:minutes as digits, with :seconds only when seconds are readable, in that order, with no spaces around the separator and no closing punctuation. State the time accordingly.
5:44
